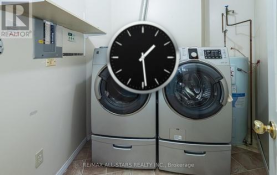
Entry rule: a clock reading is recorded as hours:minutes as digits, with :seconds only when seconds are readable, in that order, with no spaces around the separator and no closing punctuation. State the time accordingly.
1:29
